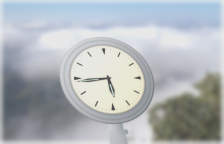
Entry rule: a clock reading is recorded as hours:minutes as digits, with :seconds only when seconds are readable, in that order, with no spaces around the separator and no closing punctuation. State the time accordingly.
5:44
